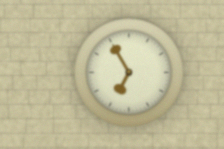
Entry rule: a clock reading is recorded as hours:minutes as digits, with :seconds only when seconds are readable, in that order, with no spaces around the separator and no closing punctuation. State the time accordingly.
6:55
